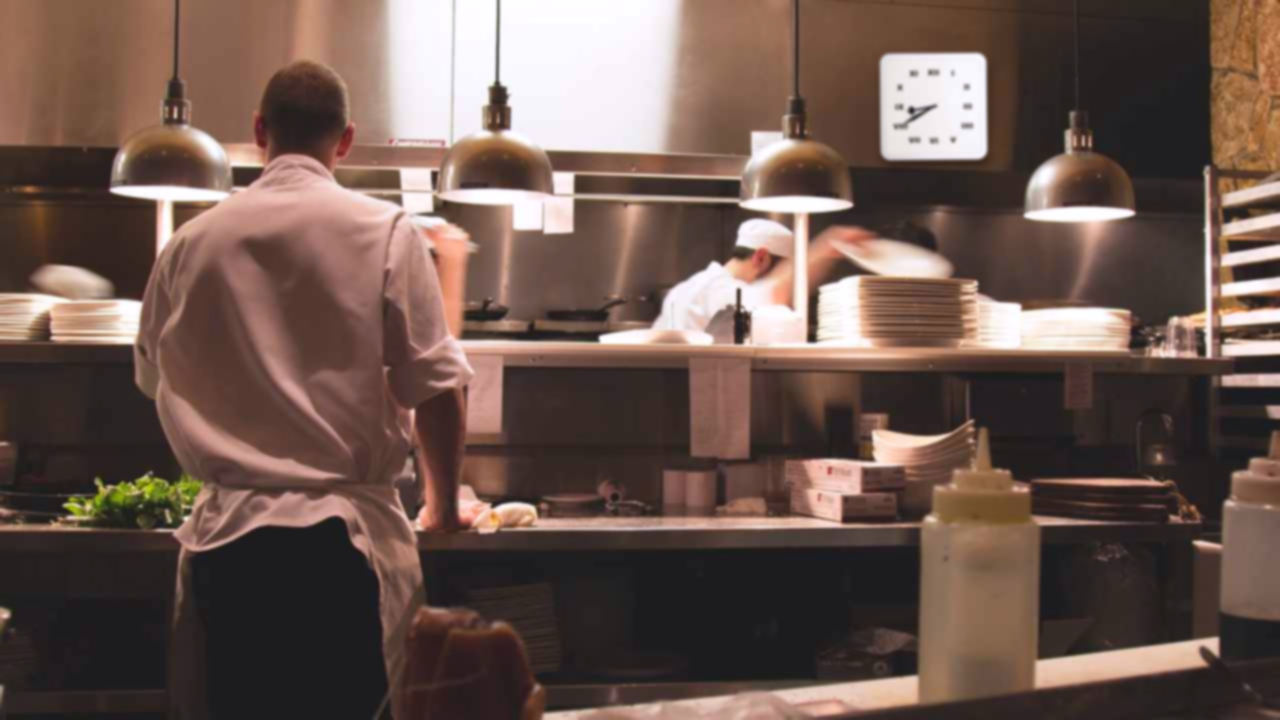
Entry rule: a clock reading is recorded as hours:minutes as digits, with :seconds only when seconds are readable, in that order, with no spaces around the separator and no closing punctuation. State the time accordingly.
8:40
